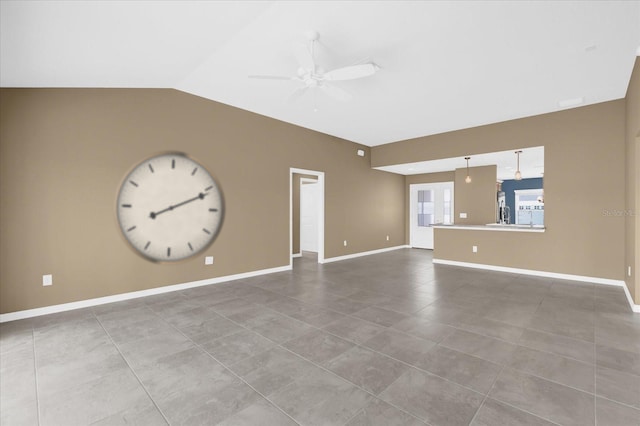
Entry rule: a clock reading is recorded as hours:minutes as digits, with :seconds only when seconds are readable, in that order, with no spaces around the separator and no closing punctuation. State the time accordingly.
8:11
